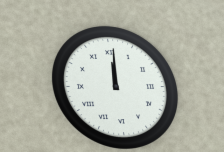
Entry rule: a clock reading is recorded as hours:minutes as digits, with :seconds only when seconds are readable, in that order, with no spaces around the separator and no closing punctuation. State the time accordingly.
12:01
